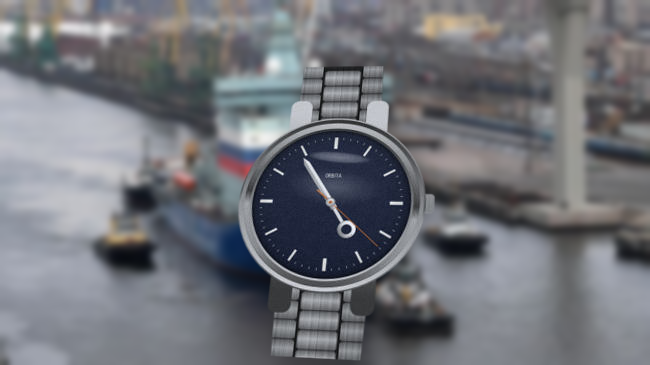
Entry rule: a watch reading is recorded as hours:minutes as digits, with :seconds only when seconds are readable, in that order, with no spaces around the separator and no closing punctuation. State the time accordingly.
4:54:22
